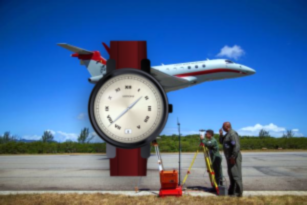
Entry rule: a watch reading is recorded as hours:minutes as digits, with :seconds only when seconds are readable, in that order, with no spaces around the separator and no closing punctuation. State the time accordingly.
1:38
